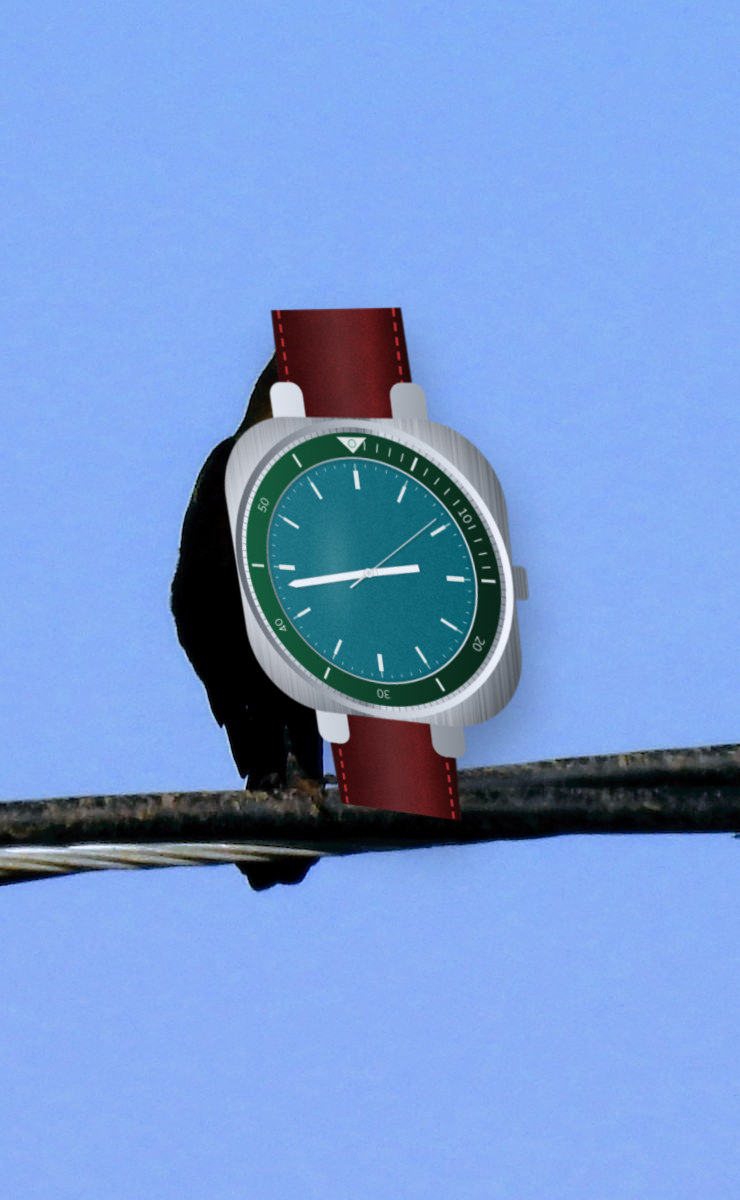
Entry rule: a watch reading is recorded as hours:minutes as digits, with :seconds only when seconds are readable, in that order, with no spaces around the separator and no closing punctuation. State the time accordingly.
2:43:09
